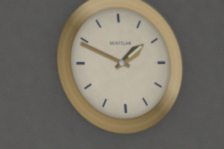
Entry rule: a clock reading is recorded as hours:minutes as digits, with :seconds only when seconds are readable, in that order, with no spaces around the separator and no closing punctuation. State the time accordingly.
1:49
